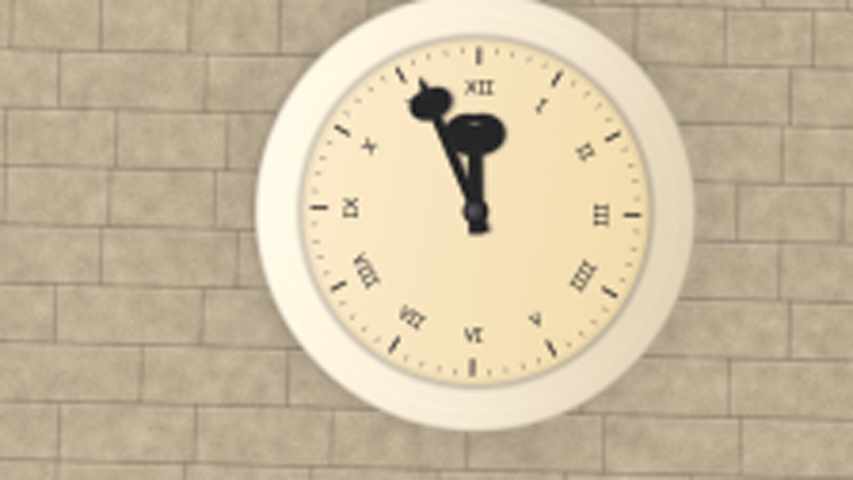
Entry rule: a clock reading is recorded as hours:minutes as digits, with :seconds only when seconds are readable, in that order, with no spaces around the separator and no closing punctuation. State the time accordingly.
11:56
